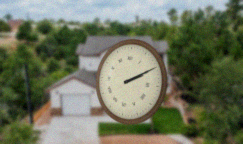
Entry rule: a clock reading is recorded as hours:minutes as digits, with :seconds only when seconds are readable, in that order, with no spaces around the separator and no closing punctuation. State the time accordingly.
2:10
